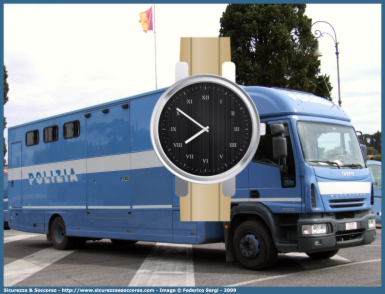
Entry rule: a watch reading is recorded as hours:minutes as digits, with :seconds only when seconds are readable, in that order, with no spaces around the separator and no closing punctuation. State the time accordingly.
7:51
